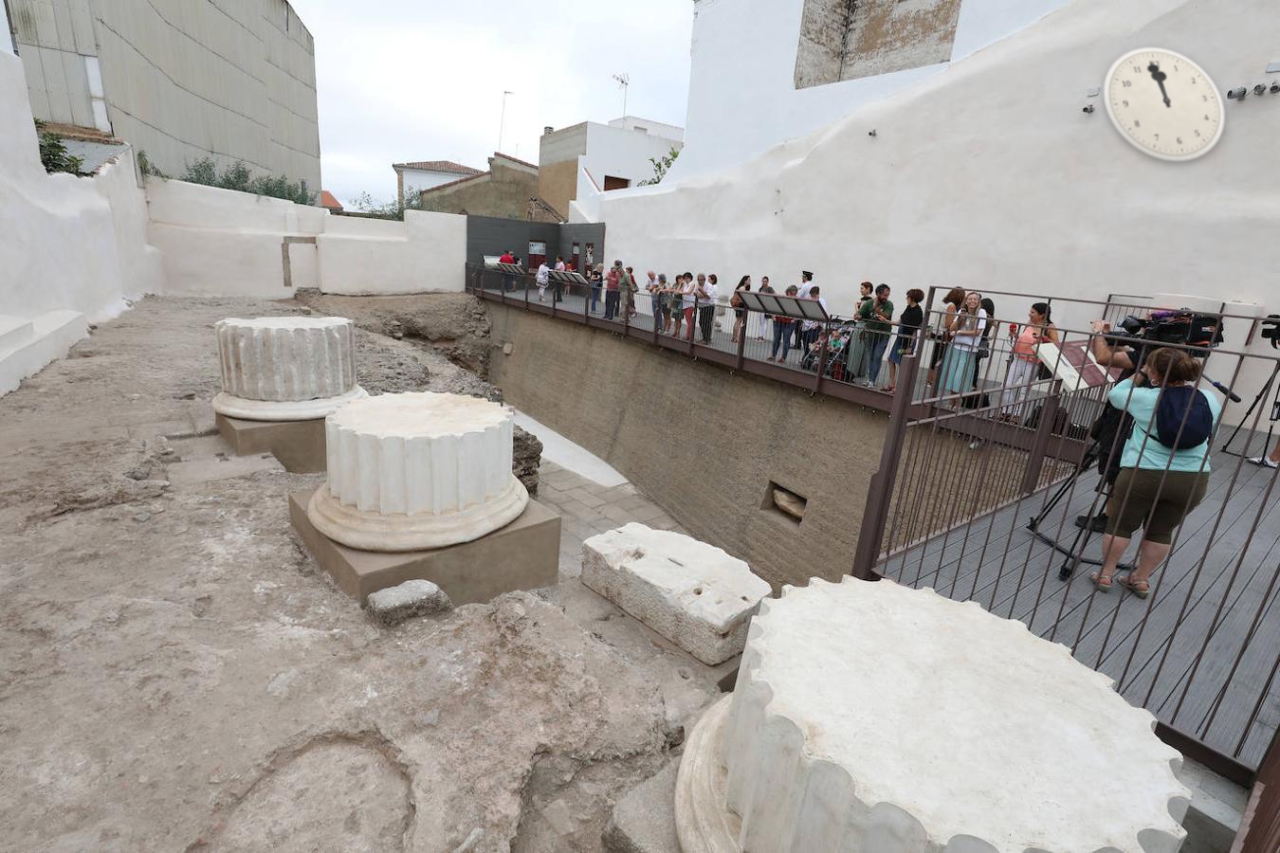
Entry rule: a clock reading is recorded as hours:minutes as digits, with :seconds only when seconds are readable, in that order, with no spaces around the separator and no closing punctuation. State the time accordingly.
11:59
